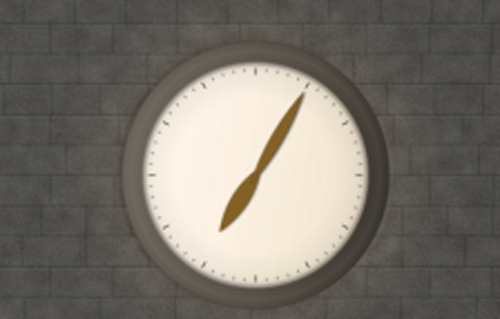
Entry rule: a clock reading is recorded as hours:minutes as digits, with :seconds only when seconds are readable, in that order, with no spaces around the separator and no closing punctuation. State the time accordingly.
7:05
